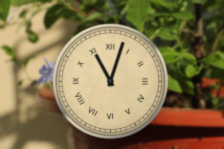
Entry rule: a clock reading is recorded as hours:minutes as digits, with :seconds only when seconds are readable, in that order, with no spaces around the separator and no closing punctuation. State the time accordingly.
11:03
